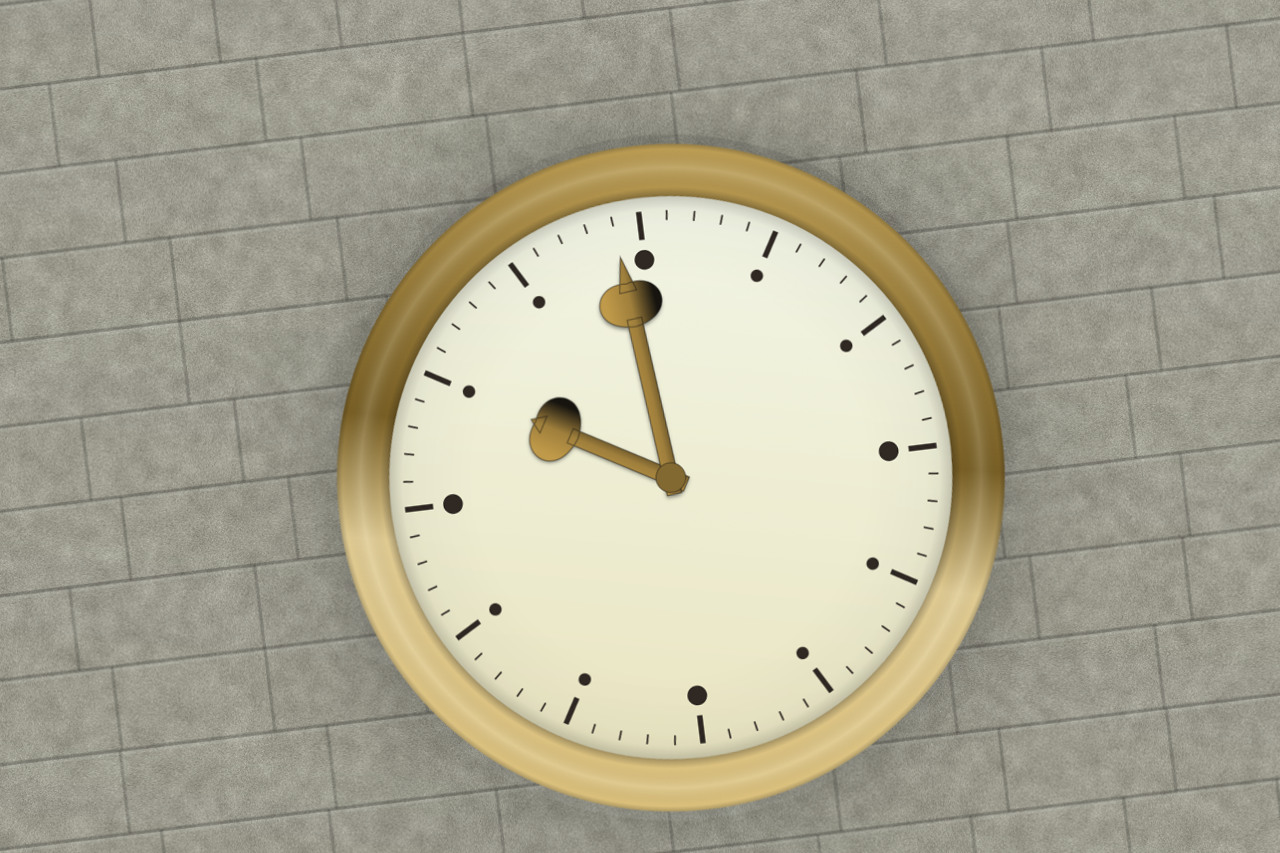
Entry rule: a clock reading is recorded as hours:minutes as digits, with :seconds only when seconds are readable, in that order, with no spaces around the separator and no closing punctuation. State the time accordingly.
9:59
